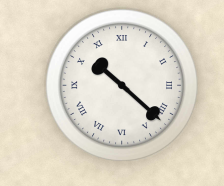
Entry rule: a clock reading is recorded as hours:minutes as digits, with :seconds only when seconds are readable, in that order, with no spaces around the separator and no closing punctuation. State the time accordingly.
10:22
